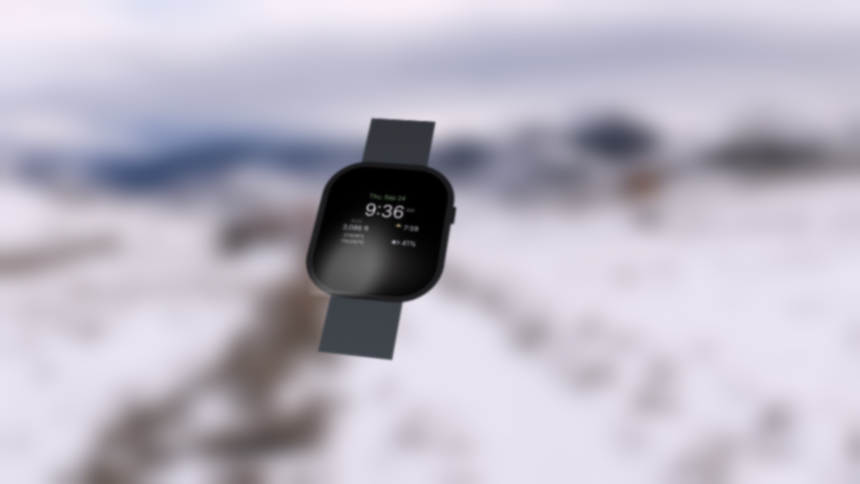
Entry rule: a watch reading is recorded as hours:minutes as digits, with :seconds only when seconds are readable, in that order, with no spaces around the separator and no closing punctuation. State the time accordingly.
9:36
